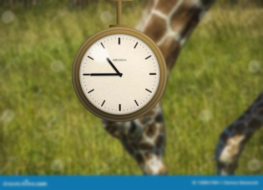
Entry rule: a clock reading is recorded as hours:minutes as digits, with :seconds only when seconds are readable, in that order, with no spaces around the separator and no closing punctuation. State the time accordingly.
10:45
